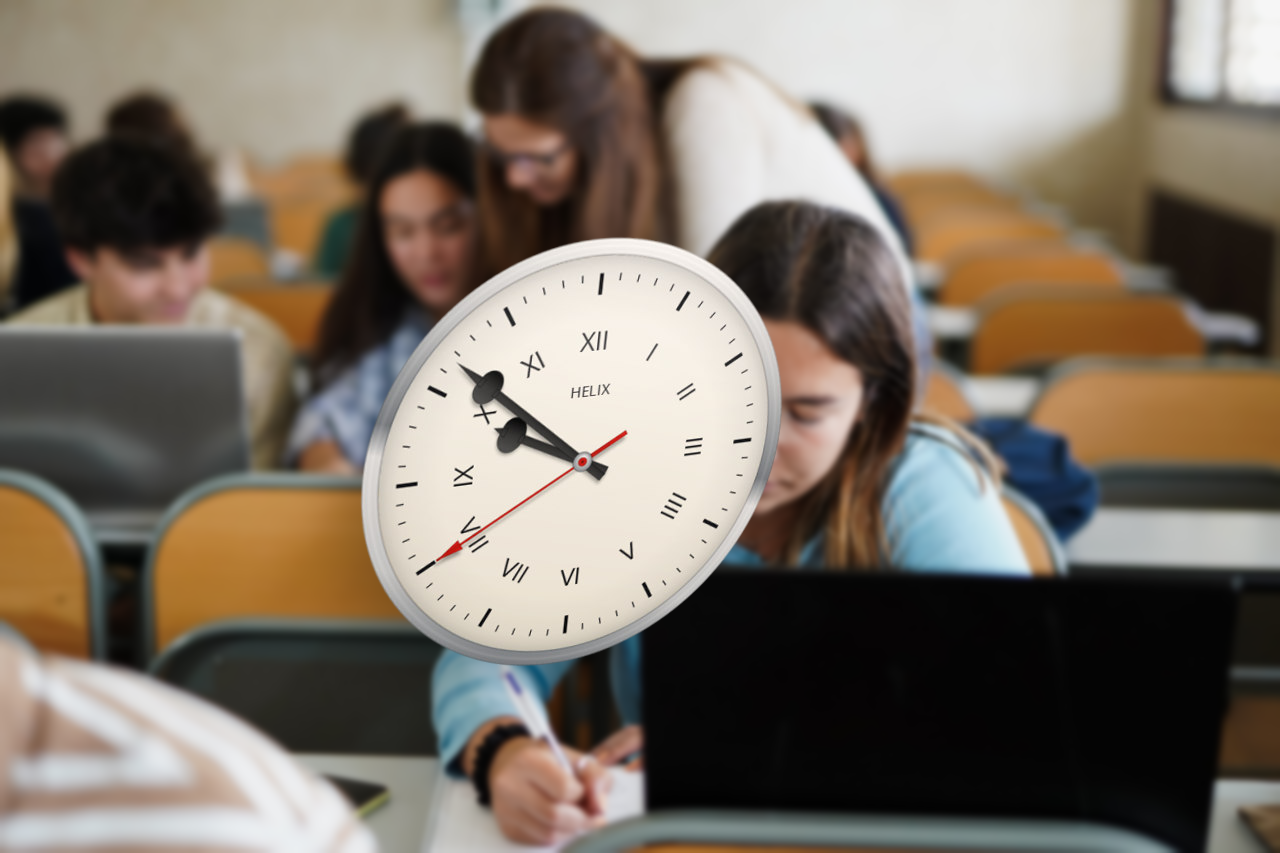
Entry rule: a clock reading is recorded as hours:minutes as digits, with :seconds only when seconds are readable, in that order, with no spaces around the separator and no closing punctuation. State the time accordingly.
9:51:40
